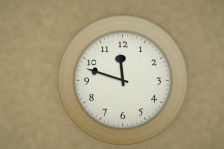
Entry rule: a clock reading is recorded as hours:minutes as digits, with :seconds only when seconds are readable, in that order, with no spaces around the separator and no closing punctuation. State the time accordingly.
11:48
